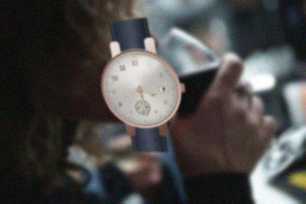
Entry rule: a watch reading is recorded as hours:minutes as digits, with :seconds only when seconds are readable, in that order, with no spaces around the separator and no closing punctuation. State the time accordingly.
3:29
